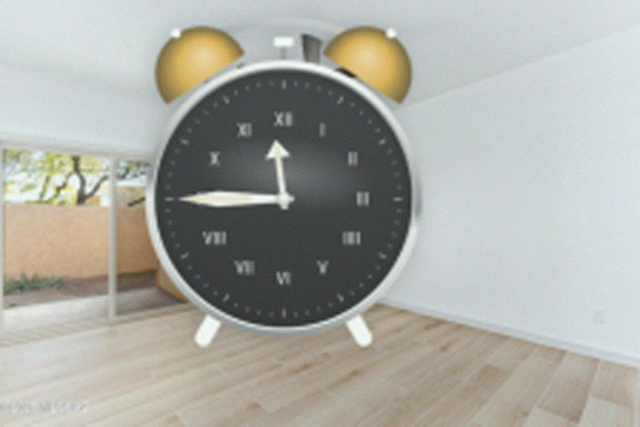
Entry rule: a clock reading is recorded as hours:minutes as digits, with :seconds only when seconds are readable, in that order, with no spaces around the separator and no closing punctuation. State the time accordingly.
11:45
